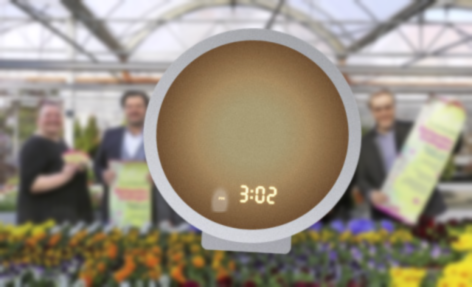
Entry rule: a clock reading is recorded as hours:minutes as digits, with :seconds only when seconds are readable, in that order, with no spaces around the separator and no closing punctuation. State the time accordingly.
3:02
